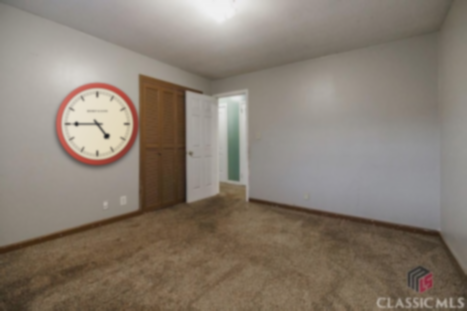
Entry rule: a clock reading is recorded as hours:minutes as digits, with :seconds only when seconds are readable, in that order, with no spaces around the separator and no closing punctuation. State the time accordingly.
4:45
